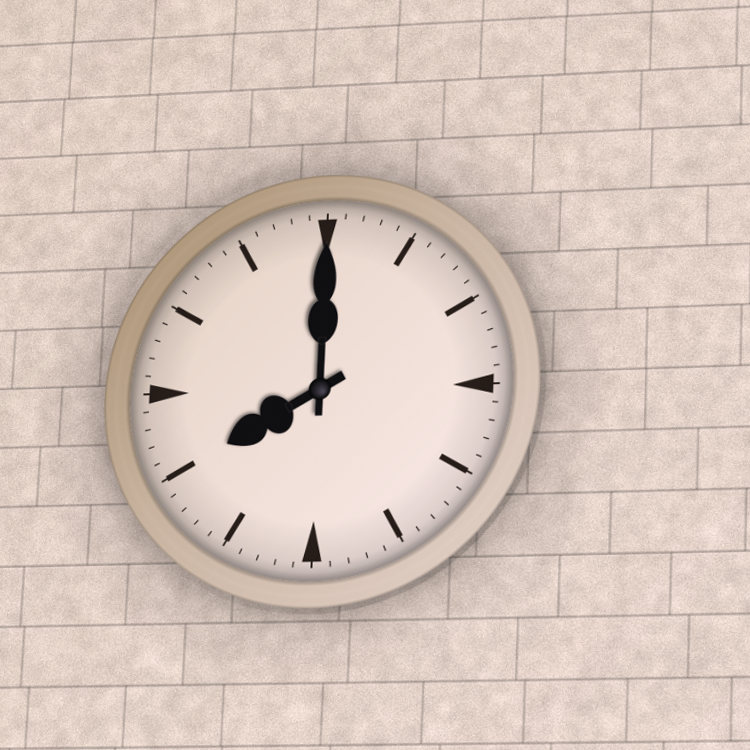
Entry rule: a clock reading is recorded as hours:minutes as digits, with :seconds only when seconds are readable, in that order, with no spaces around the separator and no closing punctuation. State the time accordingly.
8:00
